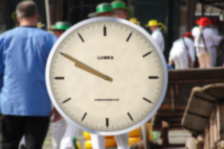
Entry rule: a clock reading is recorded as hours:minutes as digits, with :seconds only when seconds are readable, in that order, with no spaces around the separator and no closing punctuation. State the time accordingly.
9:50
